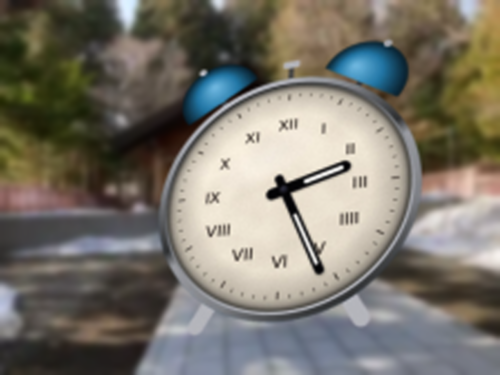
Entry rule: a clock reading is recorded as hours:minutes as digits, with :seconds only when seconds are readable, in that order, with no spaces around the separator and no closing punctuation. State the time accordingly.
2:26
